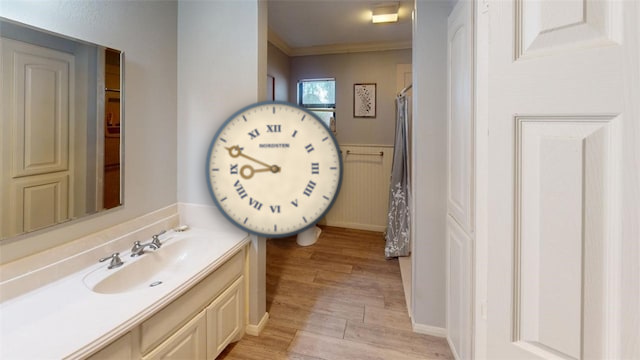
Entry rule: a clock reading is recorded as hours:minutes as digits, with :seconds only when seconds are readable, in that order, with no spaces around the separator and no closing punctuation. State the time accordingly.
8:49
